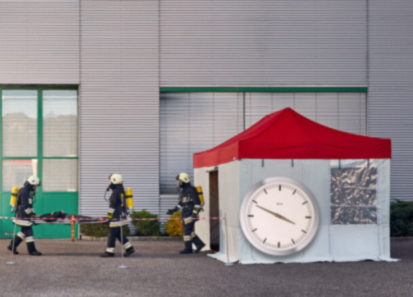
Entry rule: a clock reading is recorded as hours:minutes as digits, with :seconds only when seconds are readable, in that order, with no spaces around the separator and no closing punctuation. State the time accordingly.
3:49
